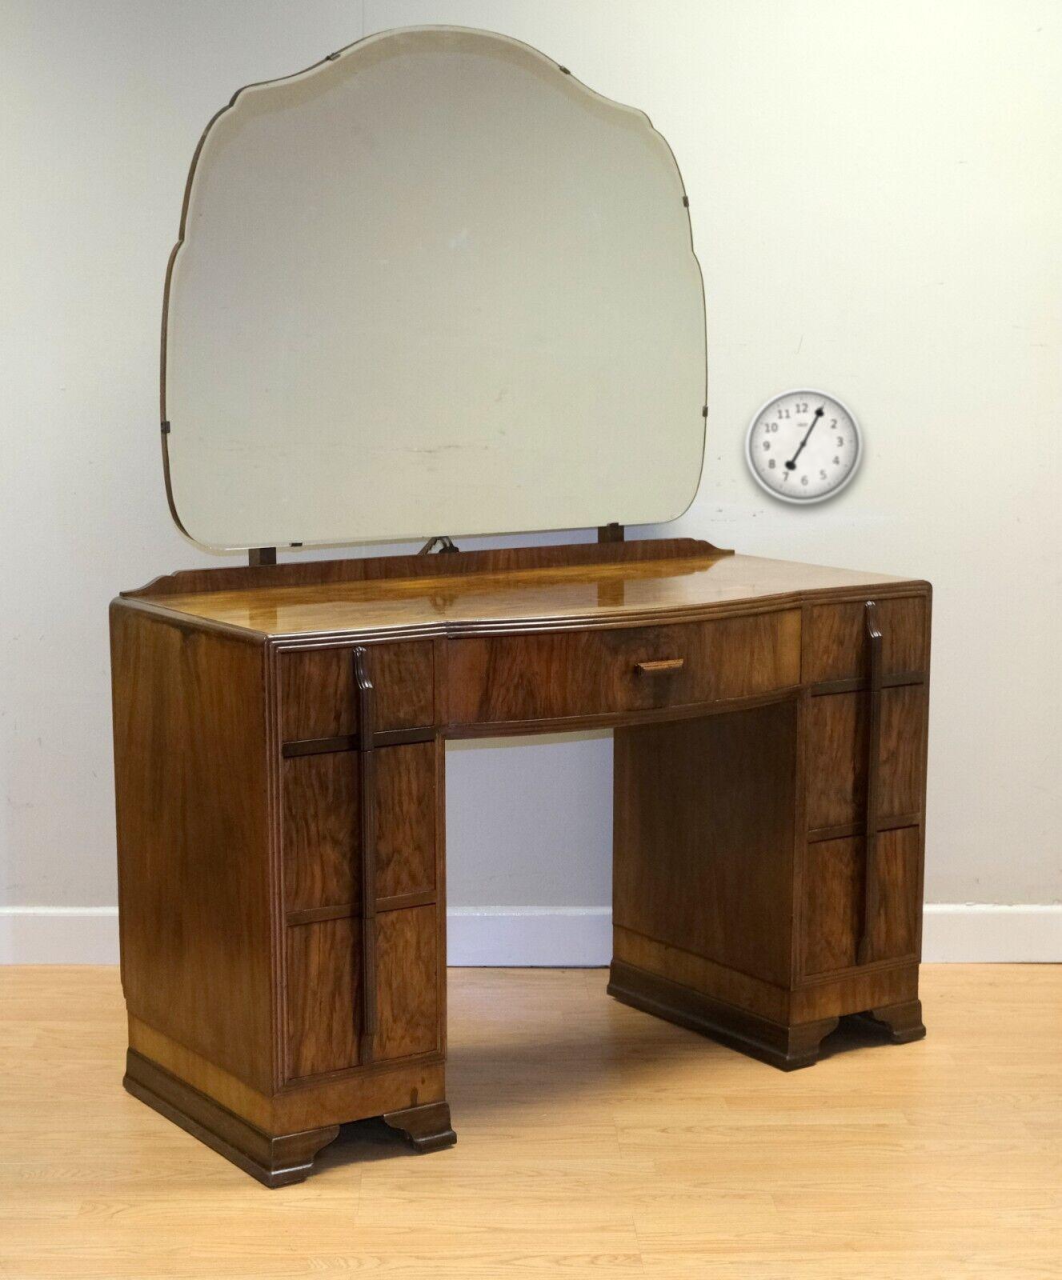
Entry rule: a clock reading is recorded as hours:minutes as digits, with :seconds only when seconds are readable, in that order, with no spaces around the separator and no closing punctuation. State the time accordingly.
7:05
